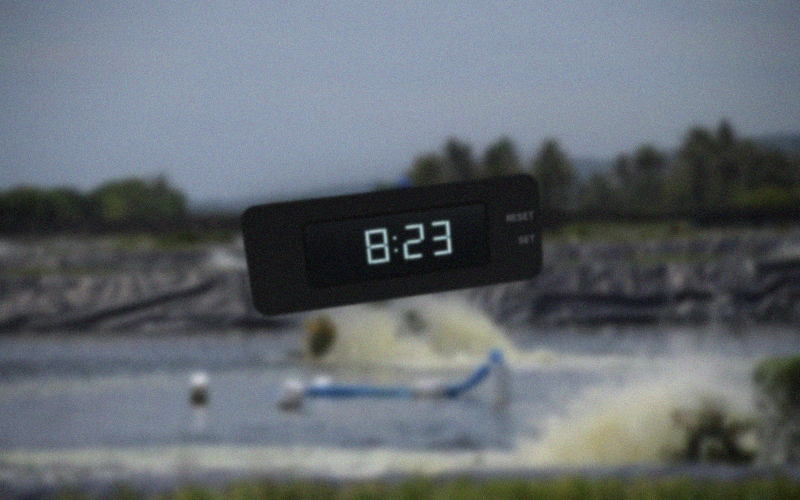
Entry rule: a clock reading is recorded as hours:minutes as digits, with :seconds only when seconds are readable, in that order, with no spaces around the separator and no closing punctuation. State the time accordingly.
8:23
